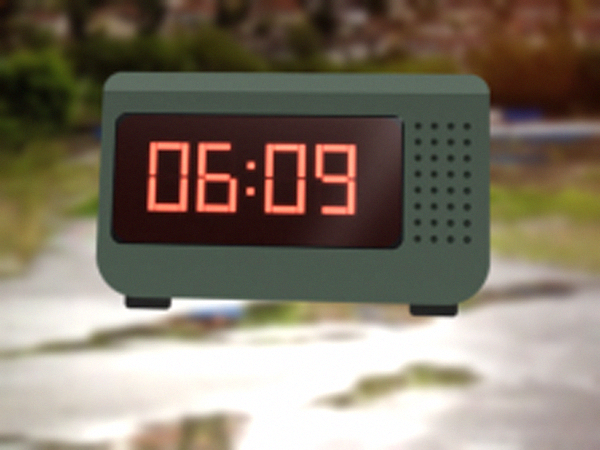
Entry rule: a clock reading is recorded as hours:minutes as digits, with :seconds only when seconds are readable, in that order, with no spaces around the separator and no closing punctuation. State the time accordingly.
6:09
